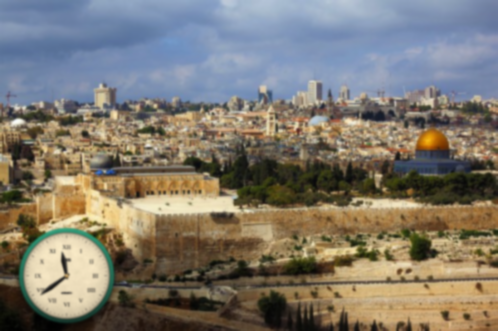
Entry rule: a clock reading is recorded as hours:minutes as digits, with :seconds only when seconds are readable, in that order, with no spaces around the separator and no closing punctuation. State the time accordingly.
11:39
